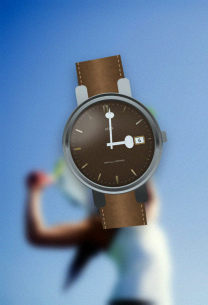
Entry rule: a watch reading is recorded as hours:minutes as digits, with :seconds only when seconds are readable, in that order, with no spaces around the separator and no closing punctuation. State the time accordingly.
3:01
